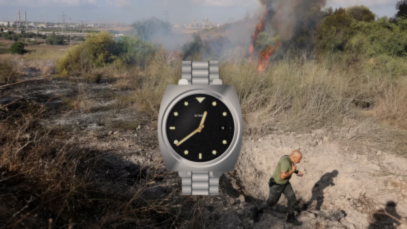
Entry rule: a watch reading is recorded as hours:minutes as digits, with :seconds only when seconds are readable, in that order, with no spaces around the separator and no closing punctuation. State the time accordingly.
12:39
